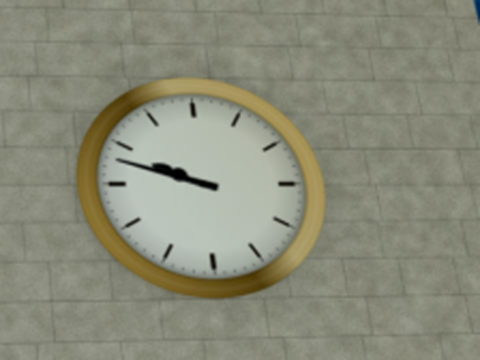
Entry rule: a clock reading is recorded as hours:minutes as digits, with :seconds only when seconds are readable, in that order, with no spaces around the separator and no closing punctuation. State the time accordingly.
9:48
